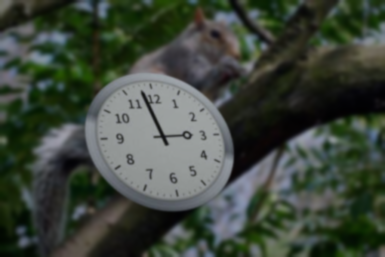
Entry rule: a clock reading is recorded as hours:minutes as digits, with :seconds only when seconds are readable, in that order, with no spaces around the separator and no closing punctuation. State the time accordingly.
2:58
